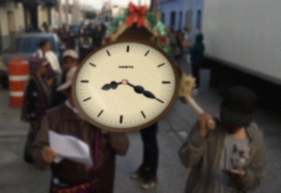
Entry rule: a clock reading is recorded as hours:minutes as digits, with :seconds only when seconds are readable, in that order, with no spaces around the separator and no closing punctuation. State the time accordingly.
8:20
